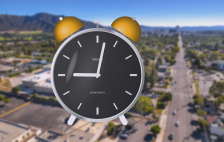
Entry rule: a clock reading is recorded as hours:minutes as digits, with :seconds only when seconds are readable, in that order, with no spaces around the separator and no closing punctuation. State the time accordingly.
9:02
